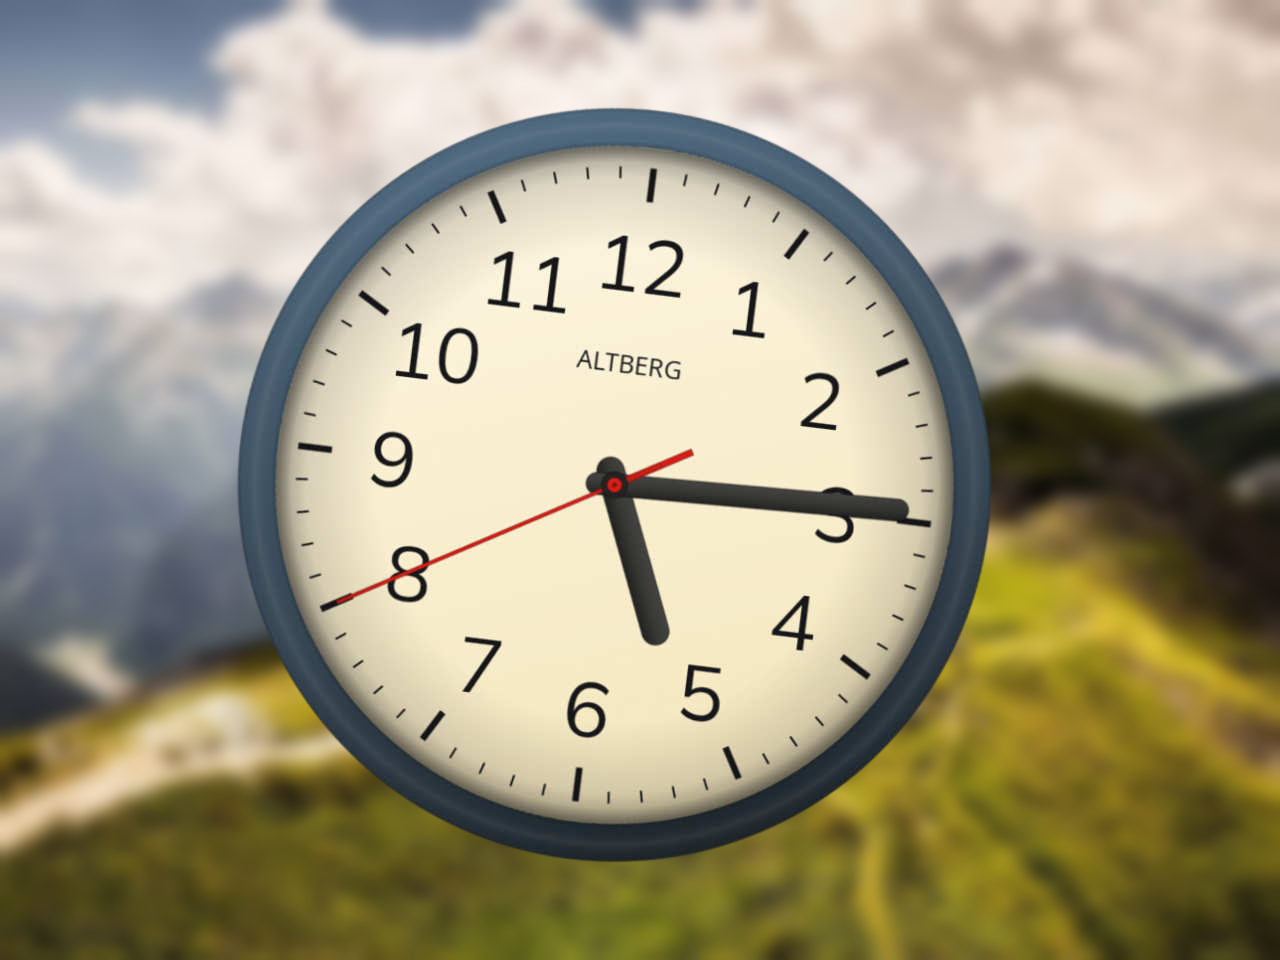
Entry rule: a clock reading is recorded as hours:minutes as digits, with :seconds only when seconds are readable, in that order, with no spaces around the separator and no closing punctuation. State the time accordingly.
5:14:40
